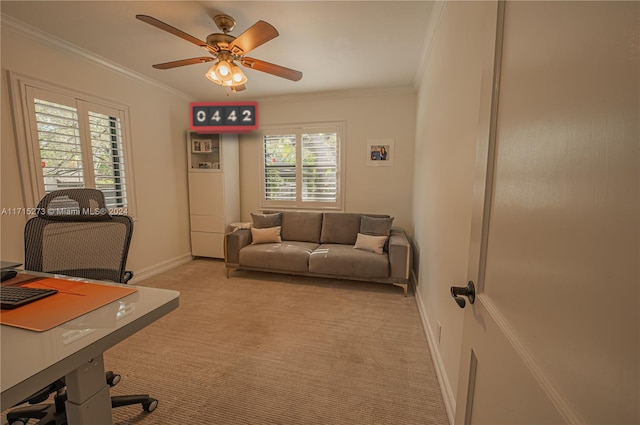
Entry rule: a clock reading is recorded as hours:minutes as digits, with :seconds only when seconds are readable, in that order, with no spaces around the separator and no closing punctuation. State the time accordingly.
4:42
